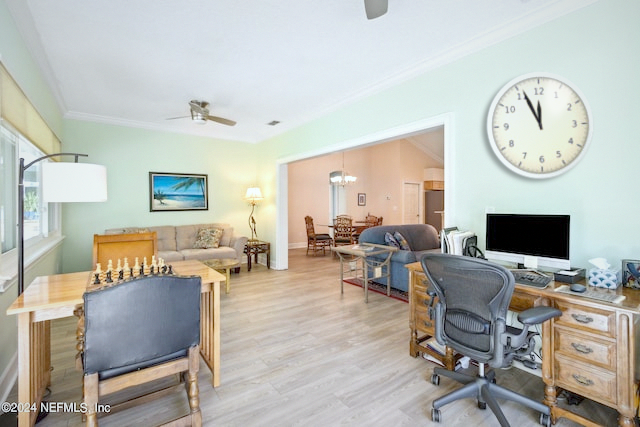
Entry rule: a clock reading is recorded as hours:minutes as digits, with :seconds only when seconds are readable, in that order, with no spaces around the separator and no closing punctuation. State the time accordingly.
11:56
